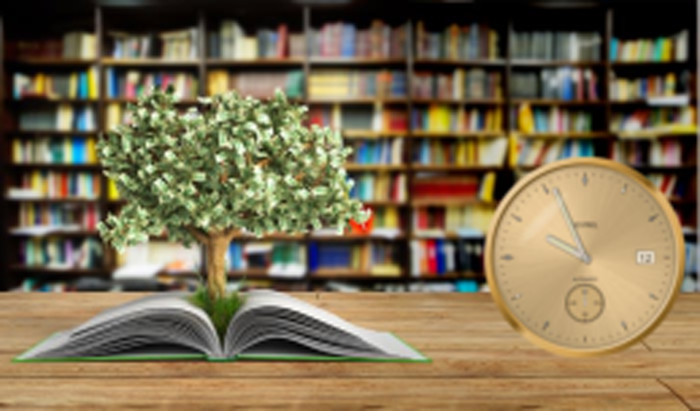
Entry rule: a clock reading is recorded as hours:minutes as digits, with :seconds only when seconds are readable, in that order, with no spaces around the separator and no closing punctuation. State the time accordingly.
9:56
